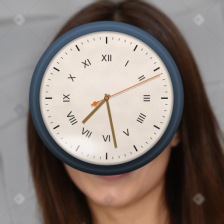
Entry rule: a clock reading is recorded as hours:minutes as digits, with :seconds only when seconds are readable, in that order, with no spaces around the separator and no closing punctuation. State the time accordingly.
7:28:11
